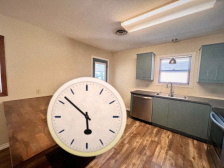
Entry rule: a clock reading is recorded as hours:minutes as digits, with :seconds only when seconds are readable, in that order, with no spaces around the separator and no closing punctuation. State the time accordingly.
5:52
